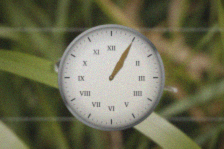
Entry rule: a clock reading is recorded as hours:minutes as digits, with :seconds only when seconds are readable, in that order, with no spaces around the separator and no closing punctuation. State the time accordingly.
1:05
